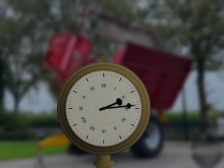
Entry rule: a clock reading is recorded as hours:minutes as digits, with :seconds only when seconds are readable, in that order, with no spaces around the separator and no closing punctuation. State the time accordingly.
2:14
